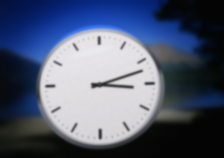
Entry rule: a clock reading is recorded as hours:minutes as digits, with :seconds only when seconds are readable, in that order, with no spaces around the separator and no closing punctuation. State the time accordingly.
3:12
